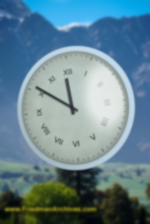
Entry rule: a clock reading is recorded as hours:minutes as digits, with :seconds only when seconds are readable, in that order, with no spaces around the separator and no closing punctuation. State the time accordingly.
11:51
